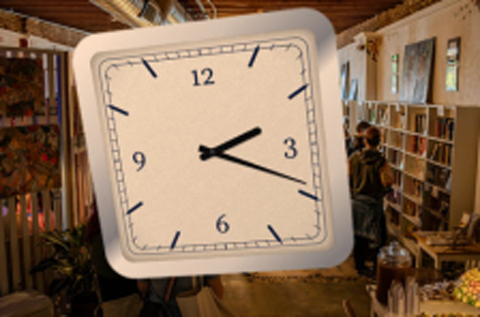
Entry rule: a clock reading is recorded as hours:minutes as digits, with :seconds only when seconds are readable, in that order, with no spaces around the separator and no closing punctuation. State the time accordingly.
2:19
